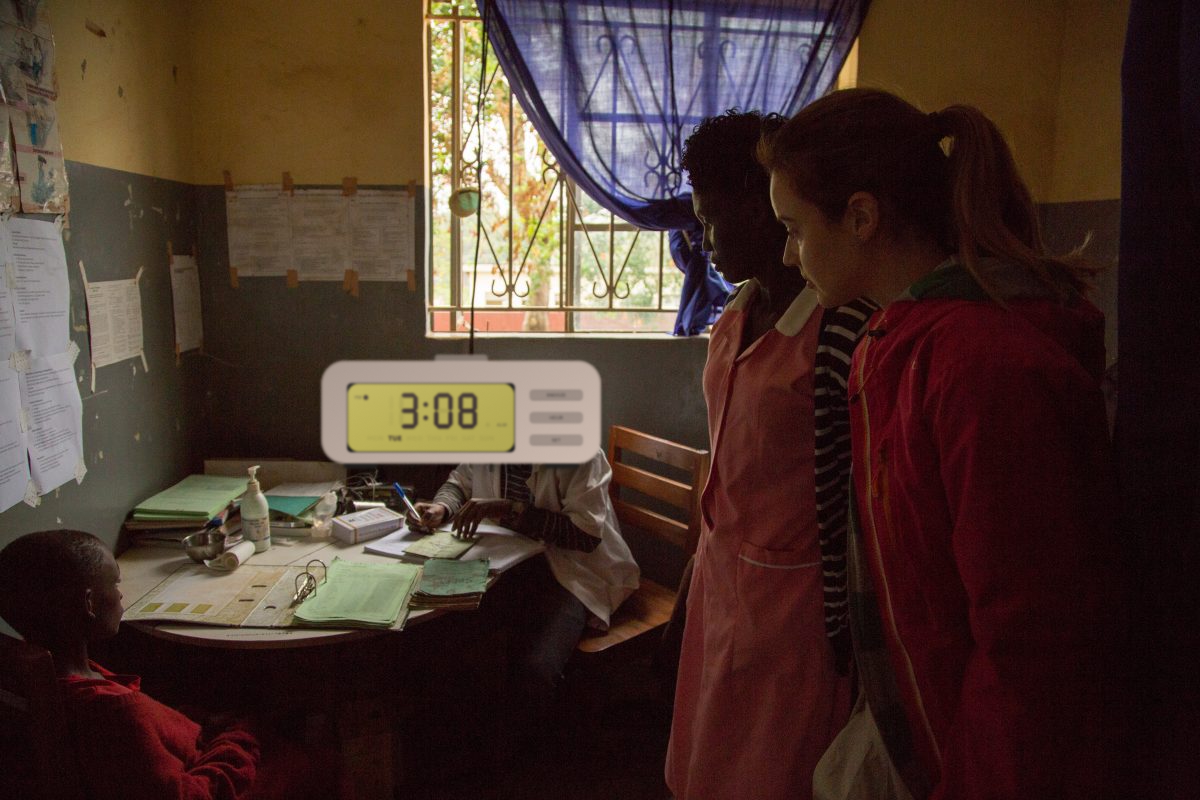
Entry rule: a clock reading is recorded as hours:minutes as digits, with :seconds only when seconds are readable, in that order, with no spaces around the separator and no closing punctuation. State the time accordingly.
3:08
